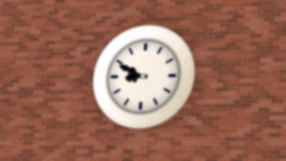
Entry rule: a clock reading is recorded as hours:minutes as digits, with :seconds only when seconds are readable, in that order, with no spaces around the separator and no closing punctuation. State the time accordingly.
8:49
